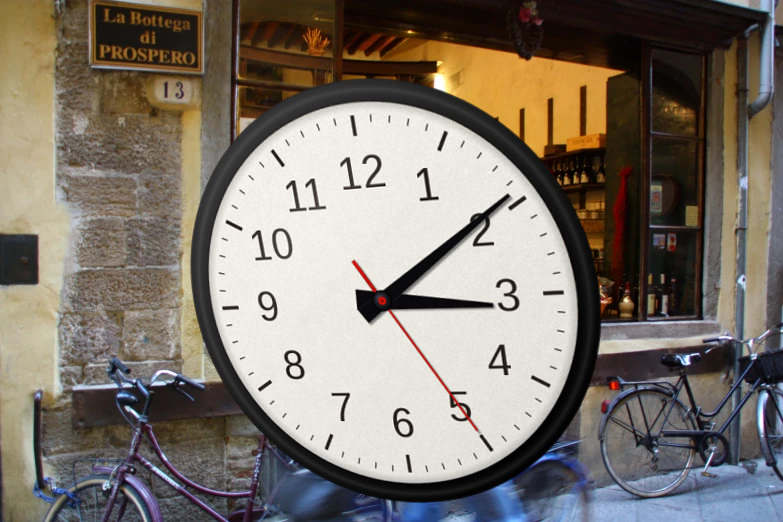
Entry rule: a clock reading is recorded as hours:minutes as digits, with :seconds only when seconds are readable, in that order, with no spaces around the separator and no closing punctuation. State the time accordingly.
3:09:25
